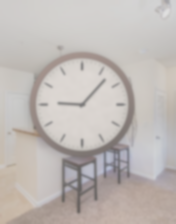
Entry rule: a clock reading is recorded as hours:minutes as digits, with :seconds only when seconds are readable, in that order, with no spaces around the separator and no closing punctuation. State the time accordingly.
9:07
